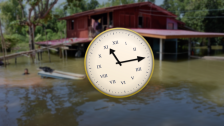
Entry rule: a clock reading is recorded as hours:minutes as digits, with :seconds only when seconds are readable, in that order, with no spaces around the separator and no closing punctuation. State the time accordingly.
11:15
